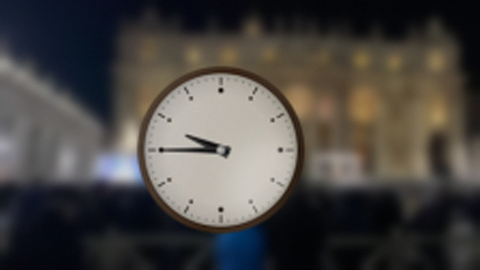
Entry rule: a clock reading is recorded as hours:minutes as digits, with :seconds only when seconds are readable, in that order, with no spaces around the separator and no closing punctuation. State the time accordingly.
9:45
